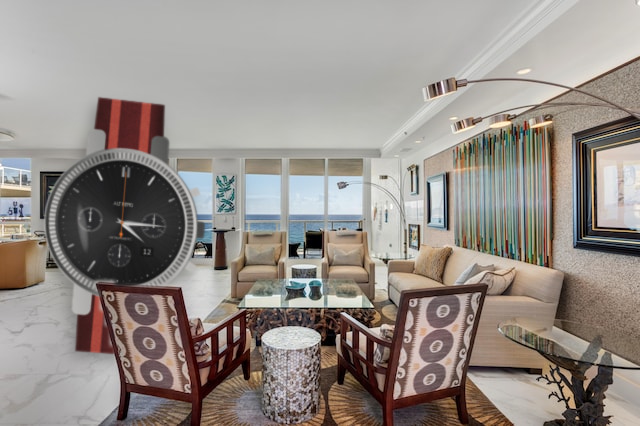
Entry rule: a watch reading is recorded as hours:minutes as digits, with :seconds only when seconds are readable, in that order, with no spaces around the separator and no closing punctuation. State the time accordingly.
4:15
